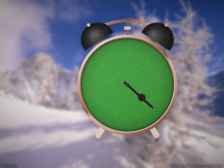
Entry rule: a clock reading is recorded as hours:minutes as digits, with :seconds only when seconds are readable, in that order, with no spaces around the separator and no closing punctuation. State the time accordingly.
4:22
